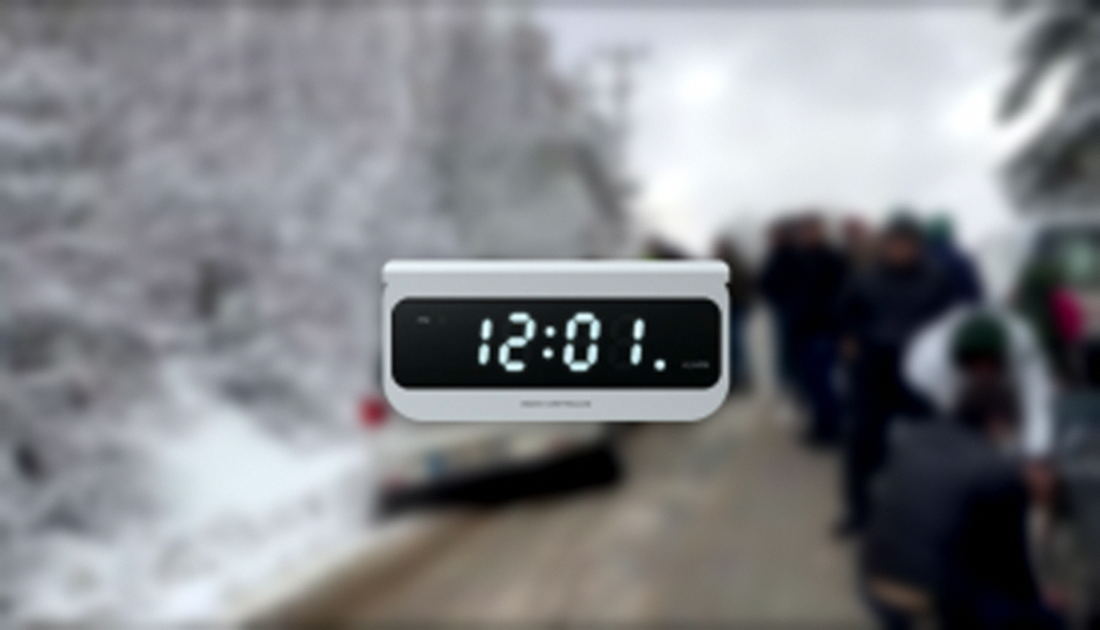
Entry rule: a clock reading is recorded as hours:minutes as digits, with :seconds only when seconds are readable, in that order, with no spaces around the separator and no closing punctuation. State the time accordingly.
12:01
